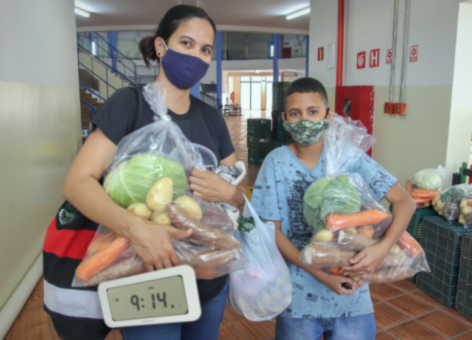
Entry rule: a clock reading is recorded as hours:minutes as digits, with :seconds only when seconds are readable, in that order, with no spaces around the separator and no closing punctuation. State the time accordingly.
9:14
